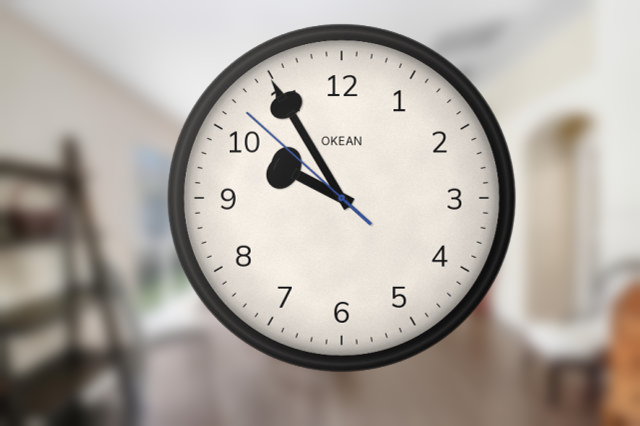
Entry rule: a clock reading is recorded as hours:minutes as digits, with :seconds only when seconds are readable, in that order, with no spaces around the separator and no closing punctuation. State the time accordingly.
9:54:52
